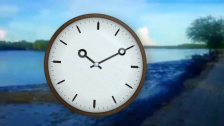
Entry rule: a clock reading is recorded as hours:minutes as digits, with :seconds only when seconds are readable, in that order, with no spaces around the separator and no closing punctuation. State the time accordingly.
10:10
